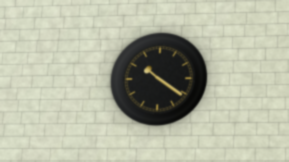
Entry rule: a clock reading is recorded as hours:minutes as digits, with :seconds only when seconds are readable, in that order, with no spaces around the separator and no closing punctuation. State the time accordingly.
10:21
